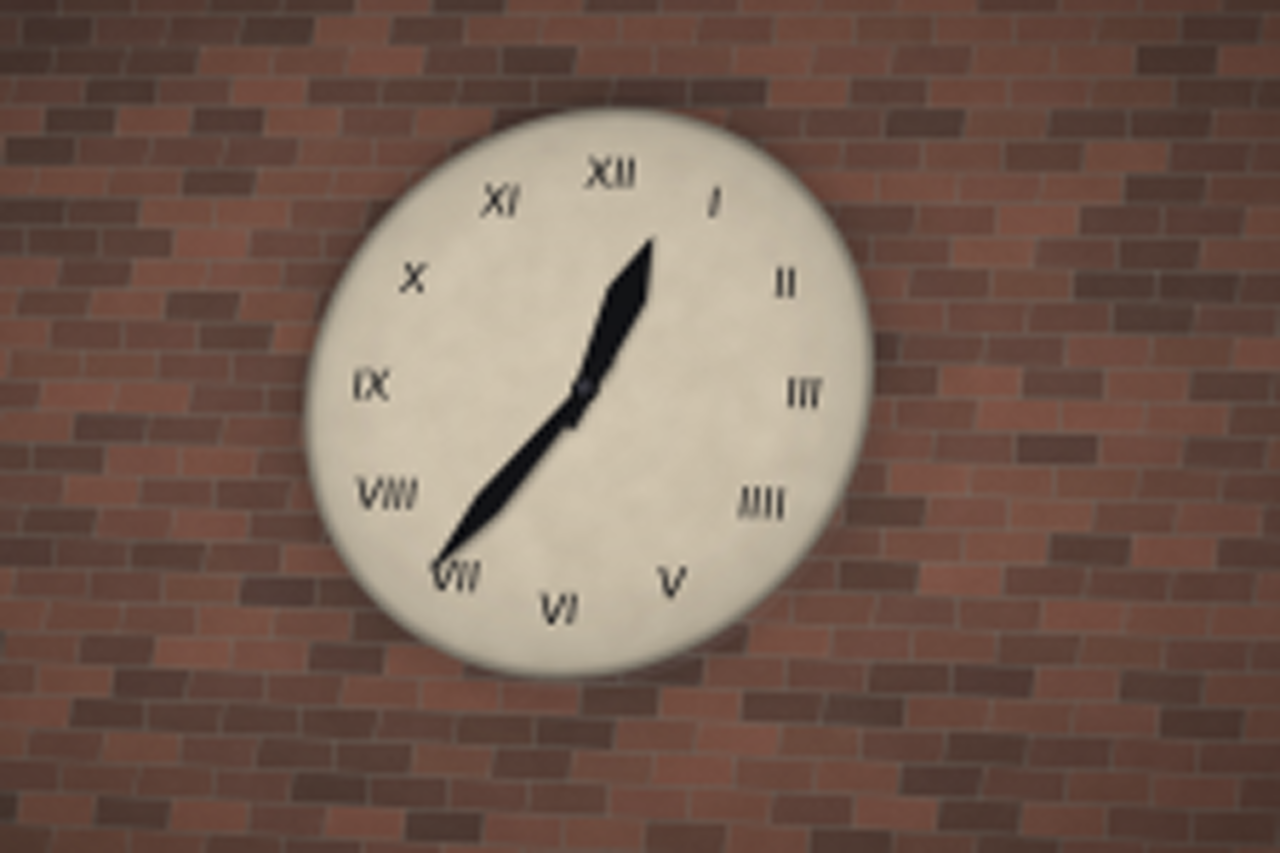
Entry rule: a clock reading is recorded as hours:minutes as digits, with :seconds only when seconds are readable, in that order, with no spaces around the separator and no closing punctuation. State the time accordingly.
12:36
